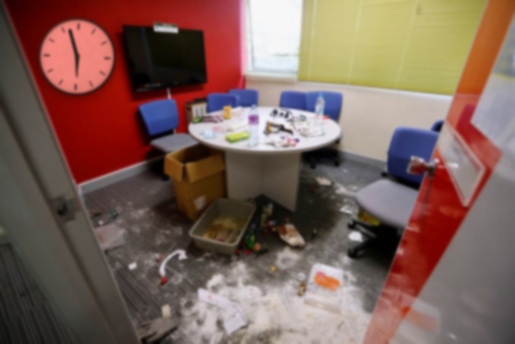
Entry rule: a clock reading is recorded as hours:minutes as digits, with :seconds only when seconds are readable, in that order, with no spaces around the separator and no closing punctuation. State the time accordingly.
5:57
